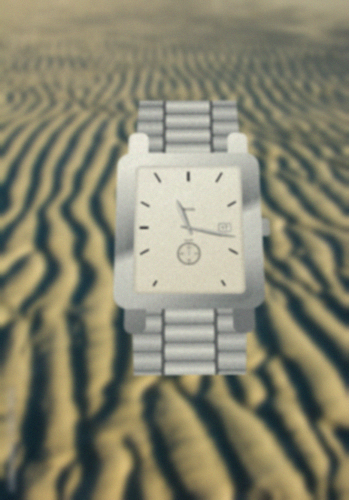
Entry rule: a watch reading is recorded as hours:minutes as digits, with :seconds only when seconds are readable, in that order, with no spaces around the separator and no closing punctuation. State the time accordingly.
11:17
